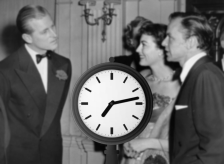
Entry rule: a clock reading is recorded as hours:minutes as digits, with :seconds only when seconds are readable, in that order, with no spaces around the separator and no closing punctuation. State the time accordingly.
7:13
